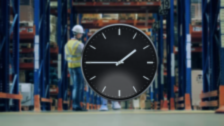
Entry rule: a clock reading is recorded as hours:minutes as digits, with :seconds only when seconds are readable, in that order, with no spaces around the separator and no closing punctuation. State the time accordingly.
1:45
